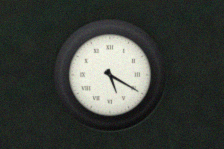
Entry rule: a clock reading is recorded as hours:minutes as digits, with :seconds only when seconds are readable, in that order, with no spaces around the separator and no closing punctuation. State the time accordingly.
5:20
